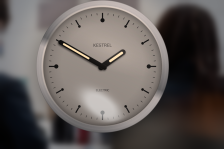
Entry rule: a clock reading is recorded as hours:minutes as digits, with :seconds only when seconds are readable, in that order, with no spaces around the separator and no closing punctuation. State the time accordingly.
1:50
